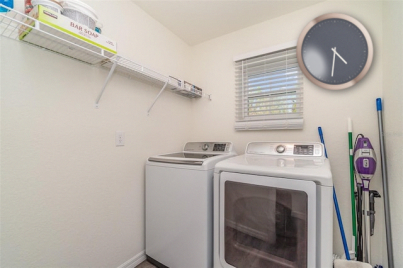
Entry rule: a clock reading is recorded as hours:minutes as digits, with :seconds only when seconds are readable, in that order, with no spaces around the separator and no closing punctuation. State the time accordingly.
4:31
